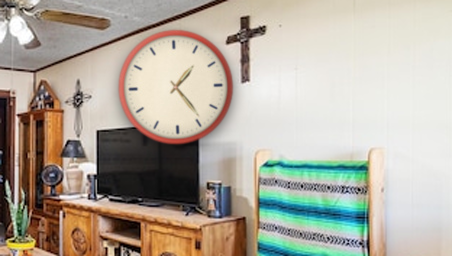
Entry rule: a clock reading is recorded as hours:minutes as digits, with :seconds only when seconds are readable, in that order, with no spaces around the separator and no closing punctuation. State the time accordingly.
1:24
